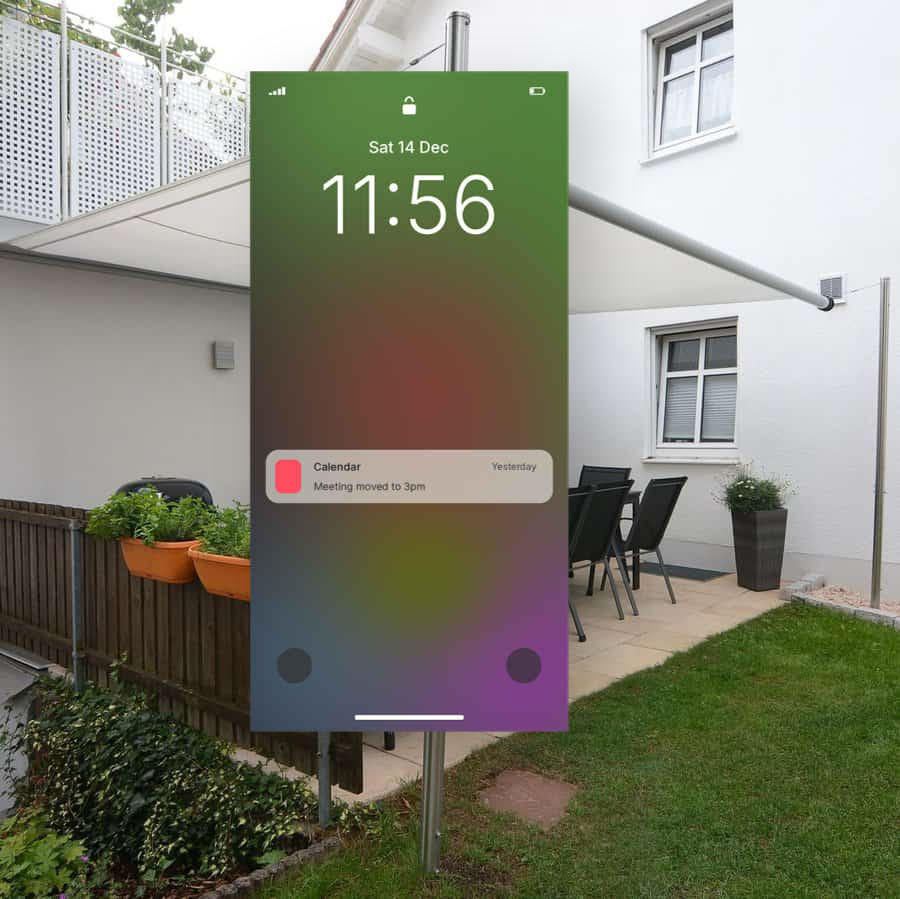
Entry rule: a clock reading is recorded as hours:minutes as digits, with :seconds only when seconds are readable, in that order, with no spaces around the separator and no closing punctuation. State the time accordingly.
11:56
